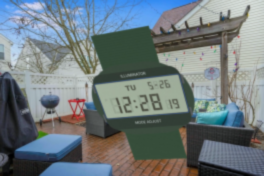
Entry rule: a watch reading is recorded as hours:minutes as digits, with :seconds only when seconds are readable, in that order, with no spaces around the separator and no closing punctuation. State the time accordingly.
12:28:19
